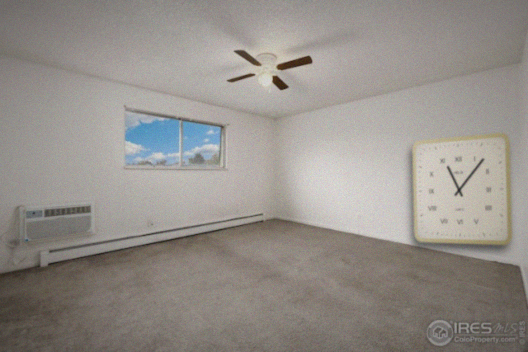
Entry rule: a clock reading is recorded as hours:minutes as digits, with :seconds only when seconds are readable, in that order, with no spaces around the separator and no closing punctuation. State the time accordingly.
11:07
